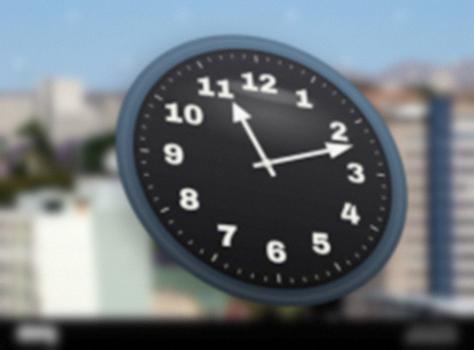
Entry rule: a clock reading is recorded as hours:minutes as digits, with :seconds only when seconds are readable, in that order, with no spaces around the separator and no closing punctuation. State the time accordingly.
11:12
